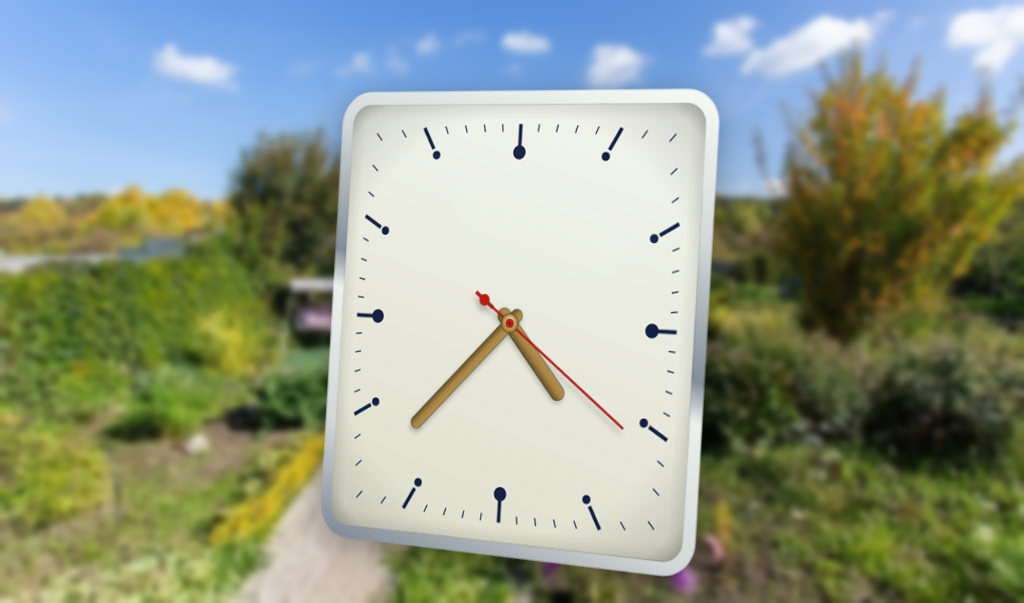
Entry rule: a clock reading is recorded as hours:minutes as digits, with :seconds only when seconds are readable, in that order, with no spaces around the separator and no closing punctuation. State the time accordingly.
4:37:21
